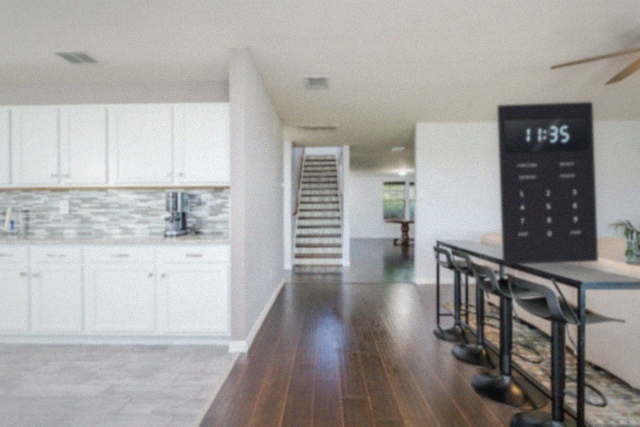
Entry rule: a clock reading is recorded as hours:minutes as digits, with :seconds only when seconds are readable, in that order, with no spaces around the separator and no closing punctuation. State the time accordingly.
11:35
